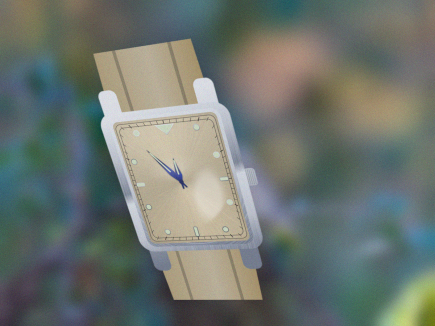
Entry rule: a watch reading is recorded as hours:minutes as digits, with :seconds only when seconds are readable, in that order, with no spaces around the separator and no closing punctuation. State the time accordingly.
11:54
